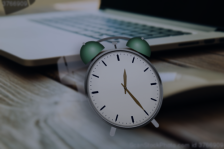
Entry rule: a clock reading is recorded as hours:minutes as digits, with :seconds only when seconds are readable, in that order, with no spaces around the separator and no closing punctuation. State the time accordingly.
12:25
